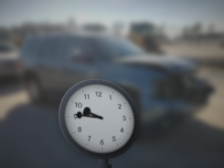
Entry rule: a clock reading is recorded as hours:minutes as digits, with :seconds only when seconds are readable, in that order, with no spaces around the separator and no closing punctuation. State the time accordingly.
9:46
